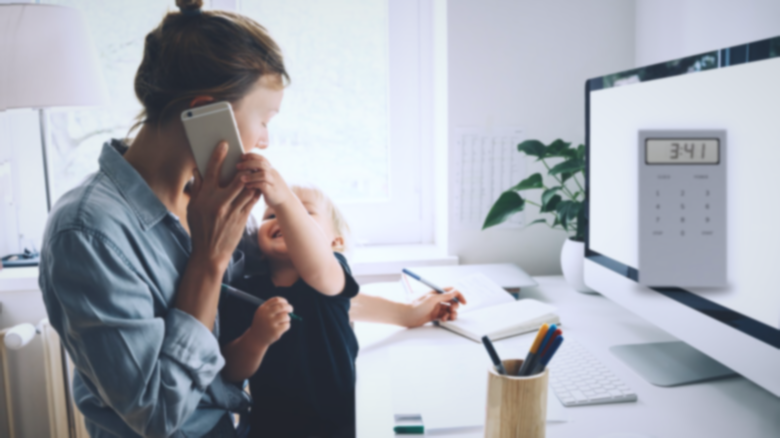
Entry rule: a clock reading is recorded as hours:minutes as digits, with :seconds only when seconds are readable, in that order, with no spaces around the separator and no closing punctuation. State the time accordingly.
3:41
